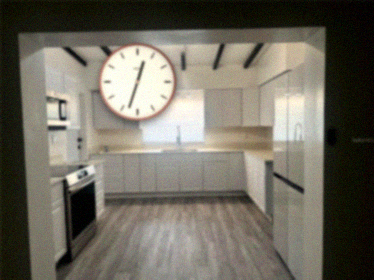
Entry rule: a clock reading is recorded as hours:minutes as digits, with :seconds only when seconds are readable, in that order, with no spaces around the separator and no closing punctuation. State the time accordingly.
12:33
